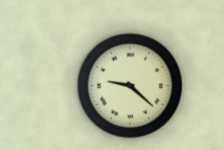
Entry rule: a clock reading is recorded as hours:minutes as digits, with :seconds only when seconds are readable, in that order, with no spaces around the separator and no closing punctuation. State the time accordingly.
9:22
